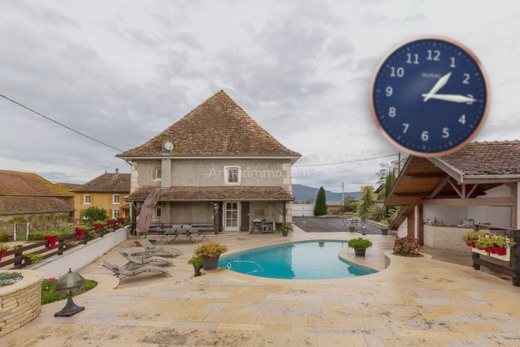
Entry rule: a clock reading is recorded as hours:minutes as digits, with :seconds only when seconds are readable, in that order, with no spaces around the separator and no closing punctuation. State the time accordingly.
1:15
